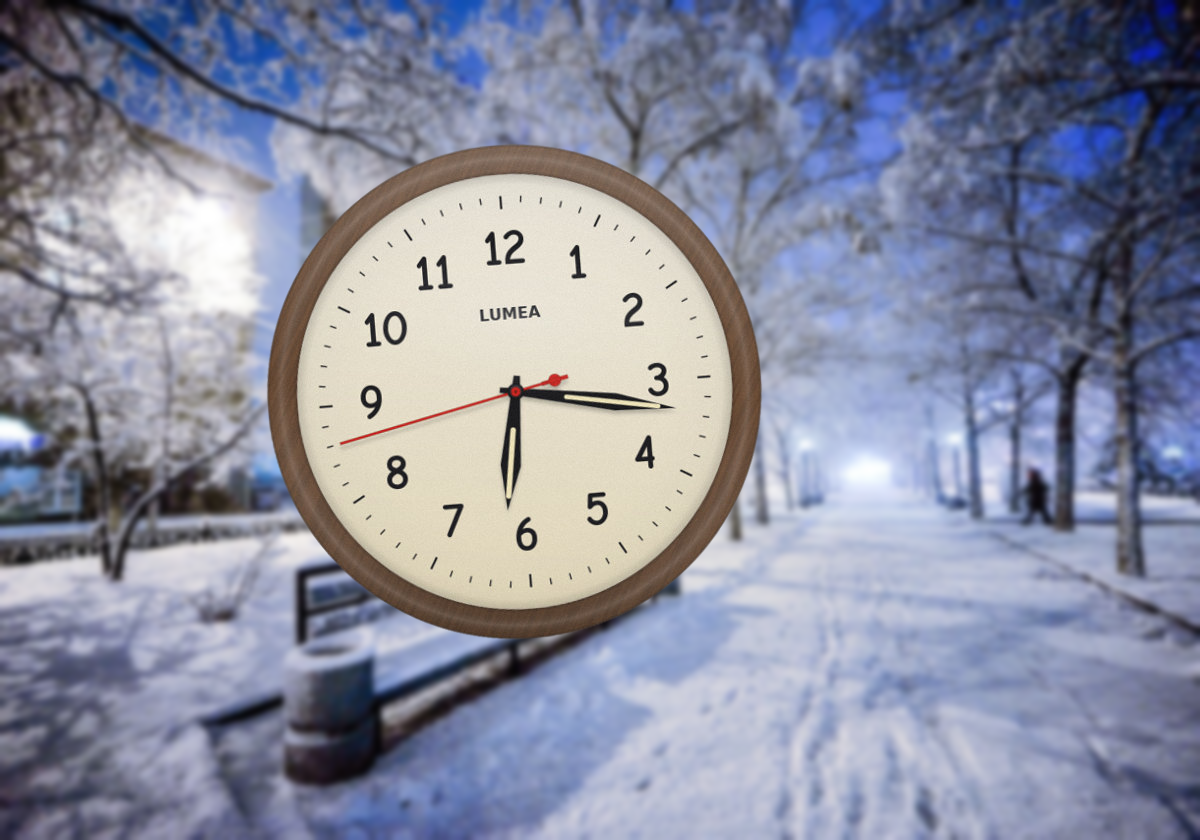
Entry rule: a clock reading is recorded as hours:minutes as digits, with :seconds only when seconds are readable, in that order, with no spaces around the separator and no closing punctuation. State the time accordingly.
6:16:43
